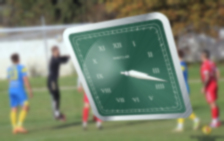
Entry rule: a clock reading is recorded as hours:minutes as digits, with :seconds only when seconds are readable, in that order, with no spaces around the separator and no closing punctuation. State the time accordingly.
3:18
